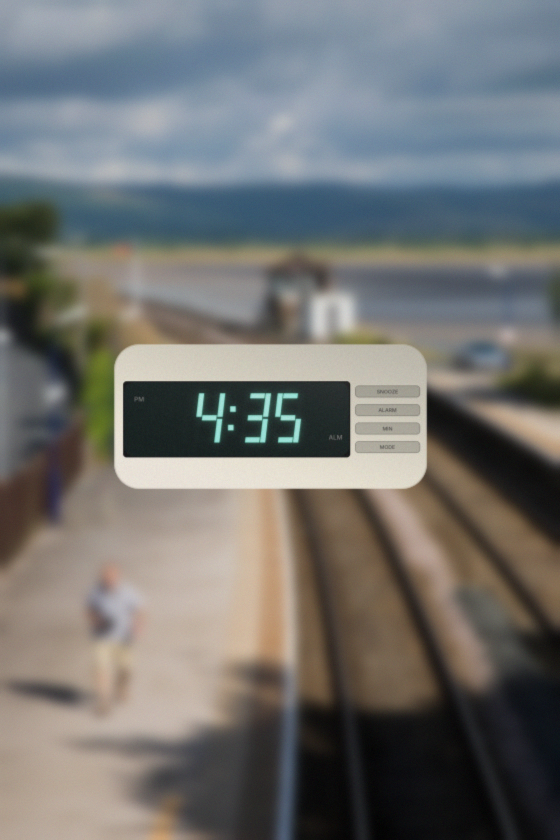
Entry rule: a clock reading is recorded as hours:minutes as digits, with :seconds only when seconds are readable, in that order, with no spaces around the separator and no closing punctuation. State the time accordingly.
4:35
